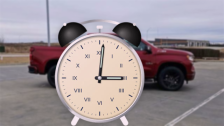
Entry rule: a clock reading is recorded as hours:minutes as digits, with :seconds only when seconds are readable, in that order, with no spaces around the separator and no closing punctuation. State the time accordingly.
3:01
